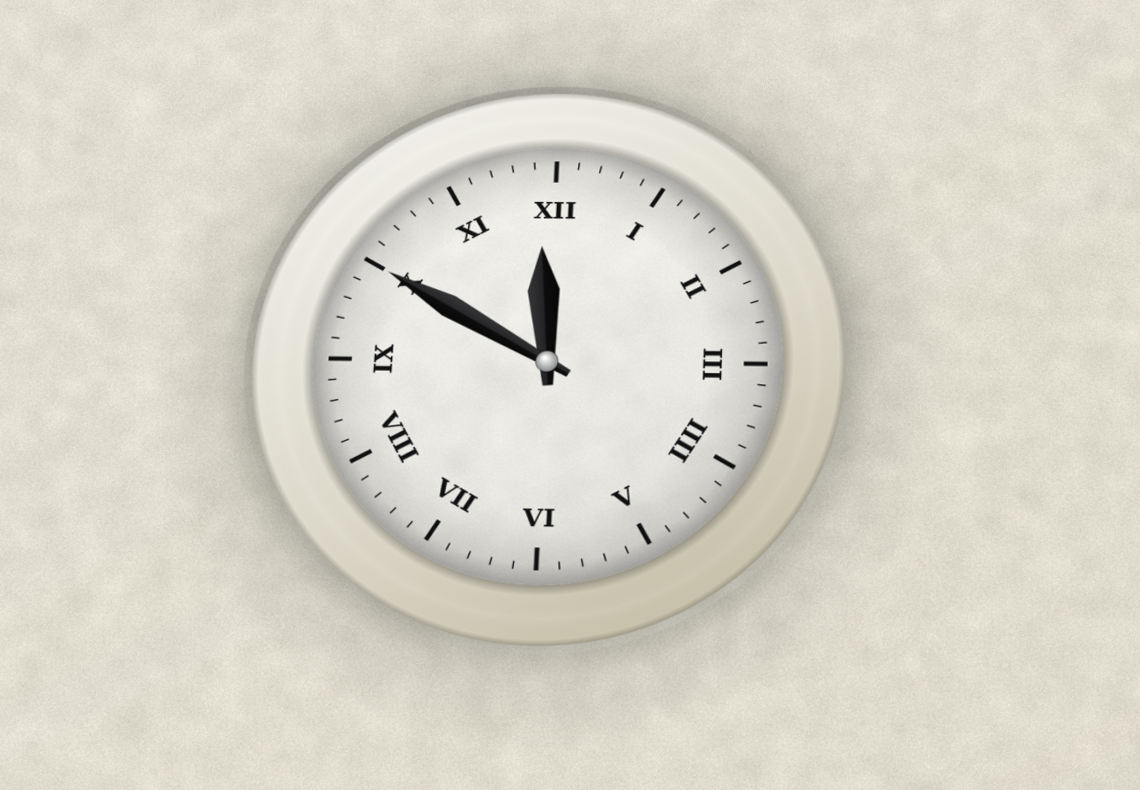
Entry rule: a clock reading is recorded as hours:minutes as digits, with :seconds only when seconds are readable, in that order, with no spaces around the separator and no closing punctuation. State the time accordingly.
11:50
